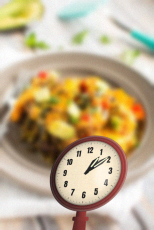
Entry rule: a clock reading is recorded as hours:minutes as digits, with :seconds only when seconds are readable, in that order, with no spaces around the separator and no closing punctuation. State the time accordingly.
1:09
